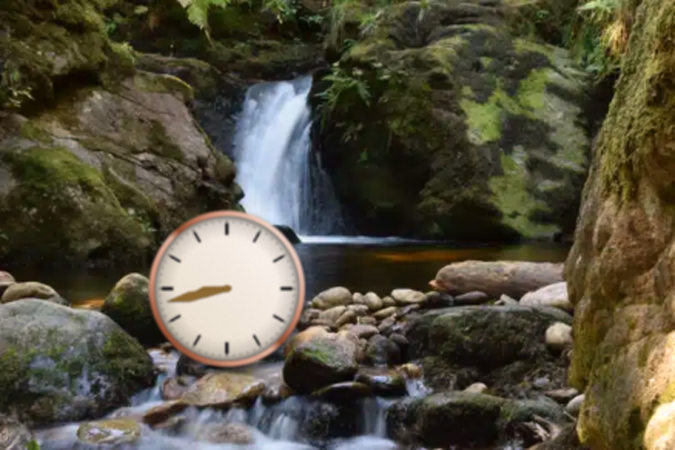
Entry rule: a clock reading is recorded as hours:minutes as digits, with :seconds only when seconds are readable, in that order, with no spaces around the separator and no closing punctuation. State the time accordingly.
8:43
